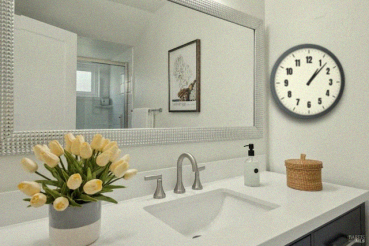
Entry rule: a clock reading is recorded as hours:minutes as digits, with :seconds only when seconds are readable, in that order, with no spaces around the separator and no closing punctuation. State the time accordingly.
1:07
